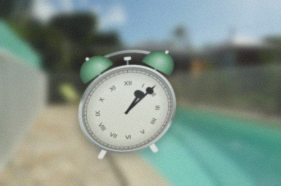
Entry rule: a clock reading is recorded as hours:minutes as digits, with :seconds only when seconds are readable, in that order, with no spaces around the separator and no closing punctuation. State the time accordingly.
1:08
